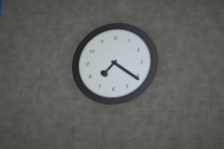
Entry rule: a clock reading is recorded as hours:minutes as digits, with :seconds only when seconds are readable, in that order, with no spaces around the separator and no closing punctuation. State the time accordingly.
7:21
